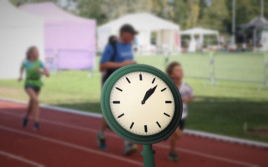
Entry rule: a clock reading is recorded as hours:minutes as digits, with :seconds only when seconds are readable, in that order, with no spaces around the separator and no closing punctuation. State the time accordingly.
1:07
